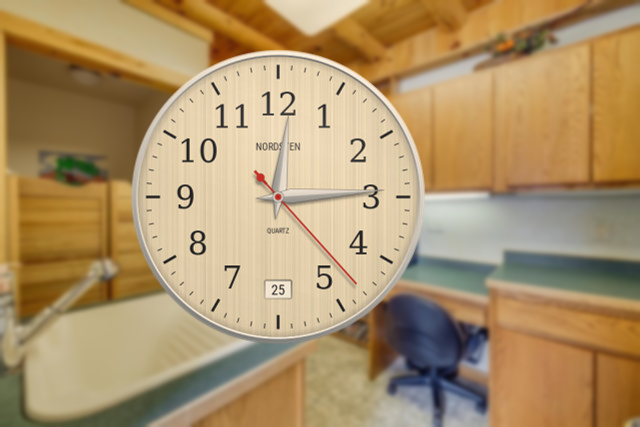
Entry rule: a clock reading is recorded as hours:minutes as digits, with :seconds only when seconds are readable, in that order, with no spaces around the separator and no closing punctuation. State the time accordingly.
12:14:23
